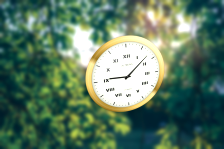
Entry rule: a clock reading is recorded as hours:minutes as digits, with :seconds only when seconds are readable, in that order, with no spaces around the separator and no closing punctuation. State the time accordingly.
9:08
